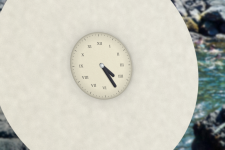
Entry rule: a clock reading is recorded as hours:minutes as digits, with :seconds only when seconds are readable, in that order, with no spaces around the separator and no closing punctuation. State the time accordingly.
4:25
